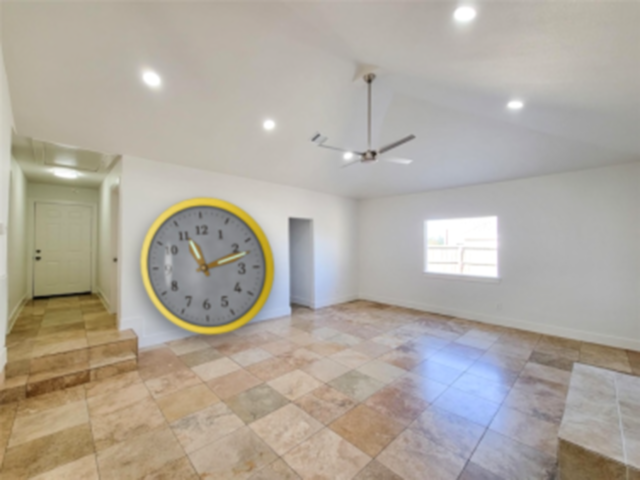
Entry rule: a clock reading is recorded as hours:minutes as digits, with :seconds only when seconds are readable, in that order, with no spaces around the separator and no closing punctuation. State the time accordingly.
11:12
